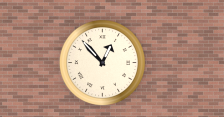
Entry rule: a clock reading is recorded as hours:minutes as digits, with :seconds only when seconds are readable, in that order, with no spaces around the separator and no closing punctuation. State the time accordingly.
12:53
